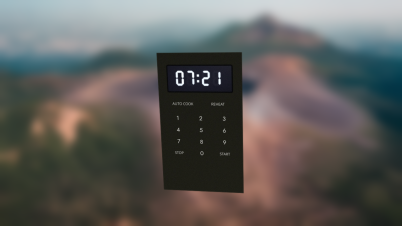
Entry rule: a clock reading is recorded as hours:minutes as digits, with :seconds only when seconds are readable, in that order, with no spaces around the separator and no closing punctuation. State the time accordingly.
7:21
